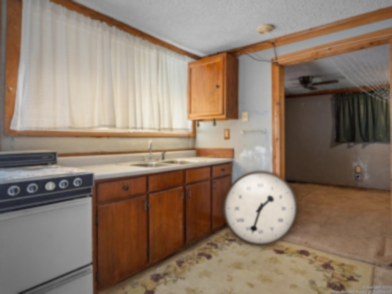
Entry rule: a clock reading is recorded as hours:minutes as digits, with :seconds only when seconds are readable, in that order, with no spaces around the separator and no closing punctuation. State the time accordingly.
1:33
